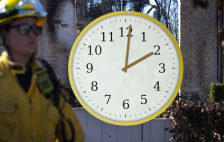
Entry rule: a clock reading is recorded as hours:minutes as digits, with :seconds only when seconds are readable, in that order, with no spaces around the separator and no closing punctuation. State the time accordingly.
2:01
